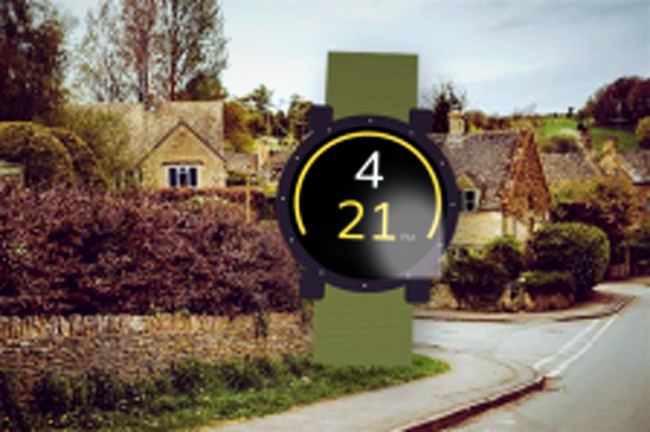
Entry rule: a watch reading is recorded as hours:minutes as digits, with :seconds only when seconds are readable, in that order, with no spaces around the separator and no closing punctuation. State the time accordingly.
4:21
